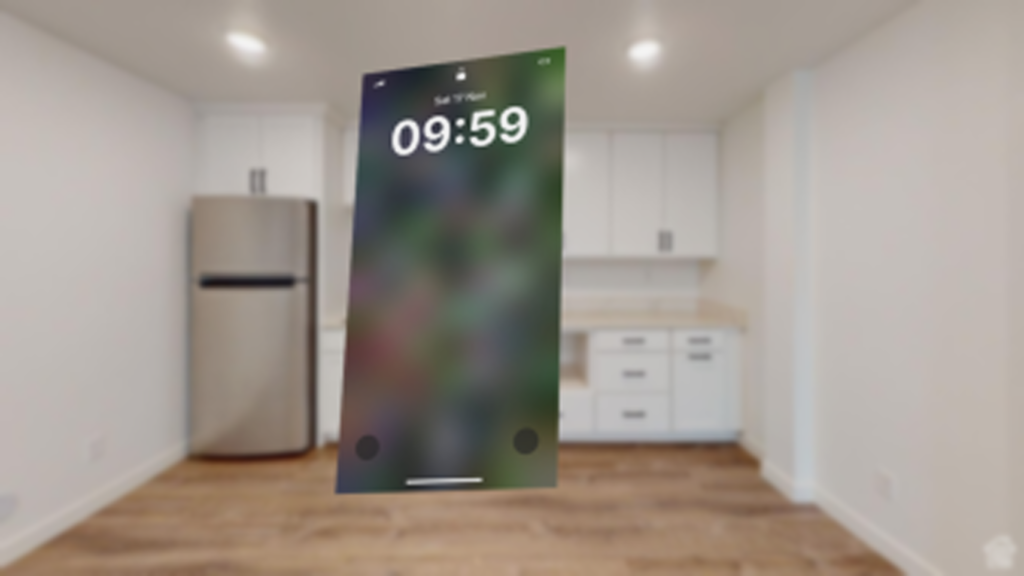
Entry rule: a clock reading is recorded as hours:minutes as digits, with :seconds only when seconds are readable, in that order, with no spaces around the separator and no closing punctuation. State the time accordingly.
9:59
